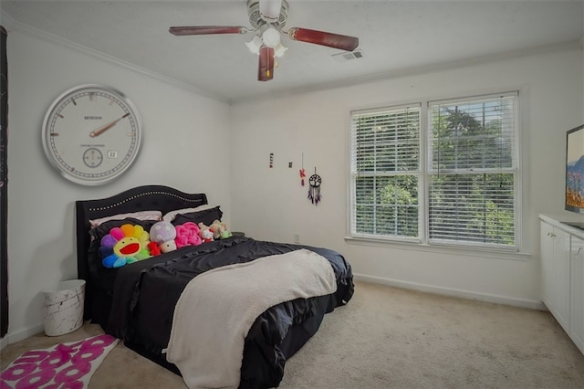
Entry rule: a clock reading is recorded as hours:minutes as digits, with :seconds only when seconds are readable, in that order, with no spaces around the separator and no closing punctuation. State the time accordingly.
2:10
